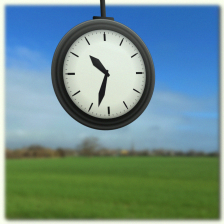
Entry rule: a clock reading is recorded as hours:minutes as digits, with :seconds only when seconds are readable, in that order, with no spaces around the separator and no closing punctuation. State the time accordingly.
10:33
